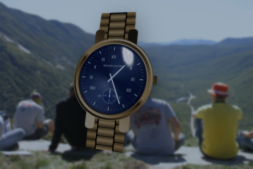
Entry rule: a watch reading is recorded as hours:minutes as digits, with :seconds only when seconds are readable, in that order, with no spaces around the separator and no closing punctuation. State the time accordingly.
1:26
